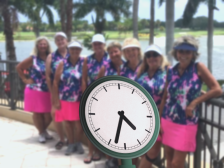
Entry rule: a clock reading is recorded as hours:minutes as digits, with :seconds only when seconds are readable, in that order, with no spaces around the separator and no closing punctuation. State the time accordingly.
4:33
